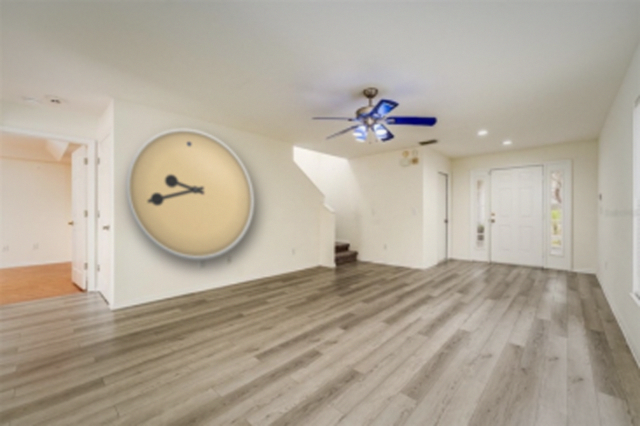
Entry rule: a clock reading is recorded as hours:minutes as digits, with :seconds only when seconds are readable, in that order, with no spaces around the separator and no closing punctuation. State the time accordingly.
9:43
